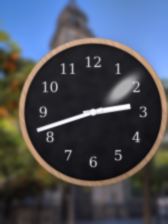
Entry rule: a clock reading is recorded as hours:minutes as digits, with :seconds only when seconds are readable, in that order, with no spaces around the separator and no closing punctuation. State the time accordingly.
2:42
